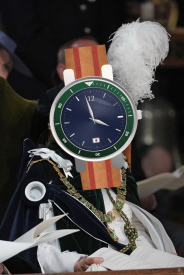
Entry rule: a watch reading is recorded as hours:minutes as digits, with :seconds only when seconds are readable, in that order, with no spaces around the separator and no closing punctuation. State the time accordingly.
3:58
